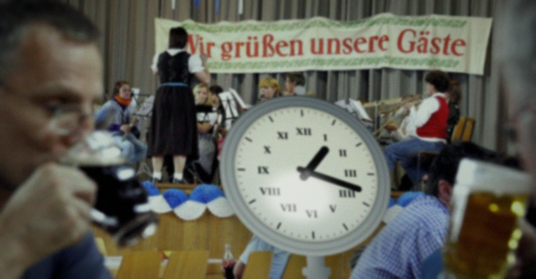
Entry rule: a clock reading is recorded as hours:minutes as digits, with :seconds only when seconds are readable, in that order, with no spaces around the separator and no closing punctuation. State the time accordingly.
1:18
